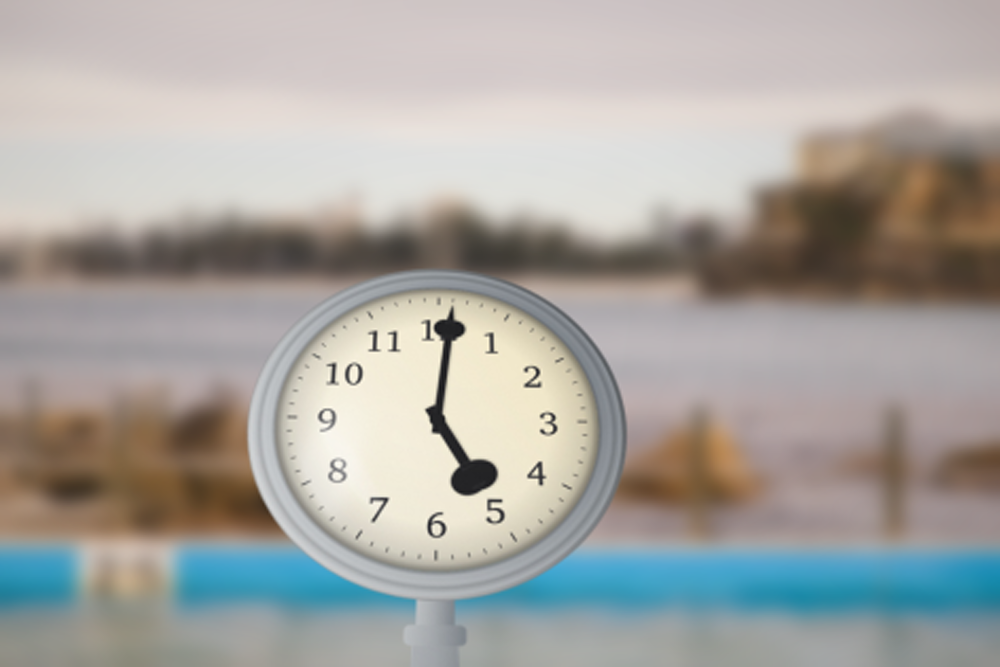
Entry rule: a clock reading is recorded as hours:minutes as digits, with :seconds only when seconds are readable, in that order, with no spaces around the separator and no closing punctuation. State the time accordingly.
5:01
